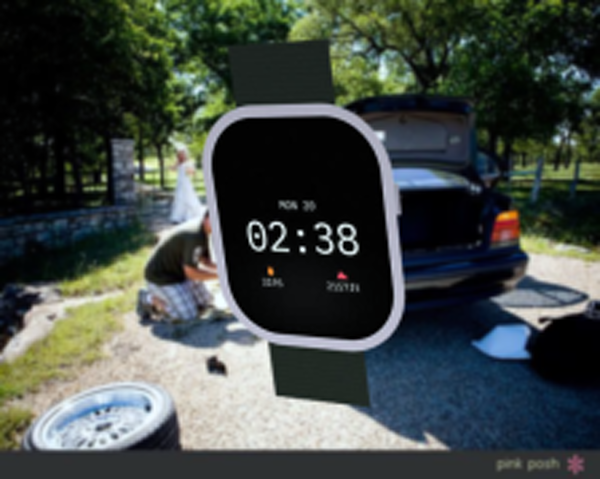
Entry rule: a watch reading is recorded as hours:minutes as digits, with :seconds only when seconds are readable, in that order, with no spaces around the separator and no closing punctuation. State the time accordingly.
2:38
